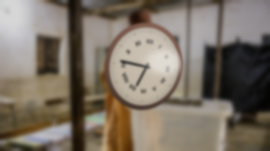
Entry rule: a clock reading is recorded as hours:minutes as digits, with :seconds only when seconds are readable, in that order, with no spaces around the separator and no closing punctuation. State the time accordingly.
6:46
